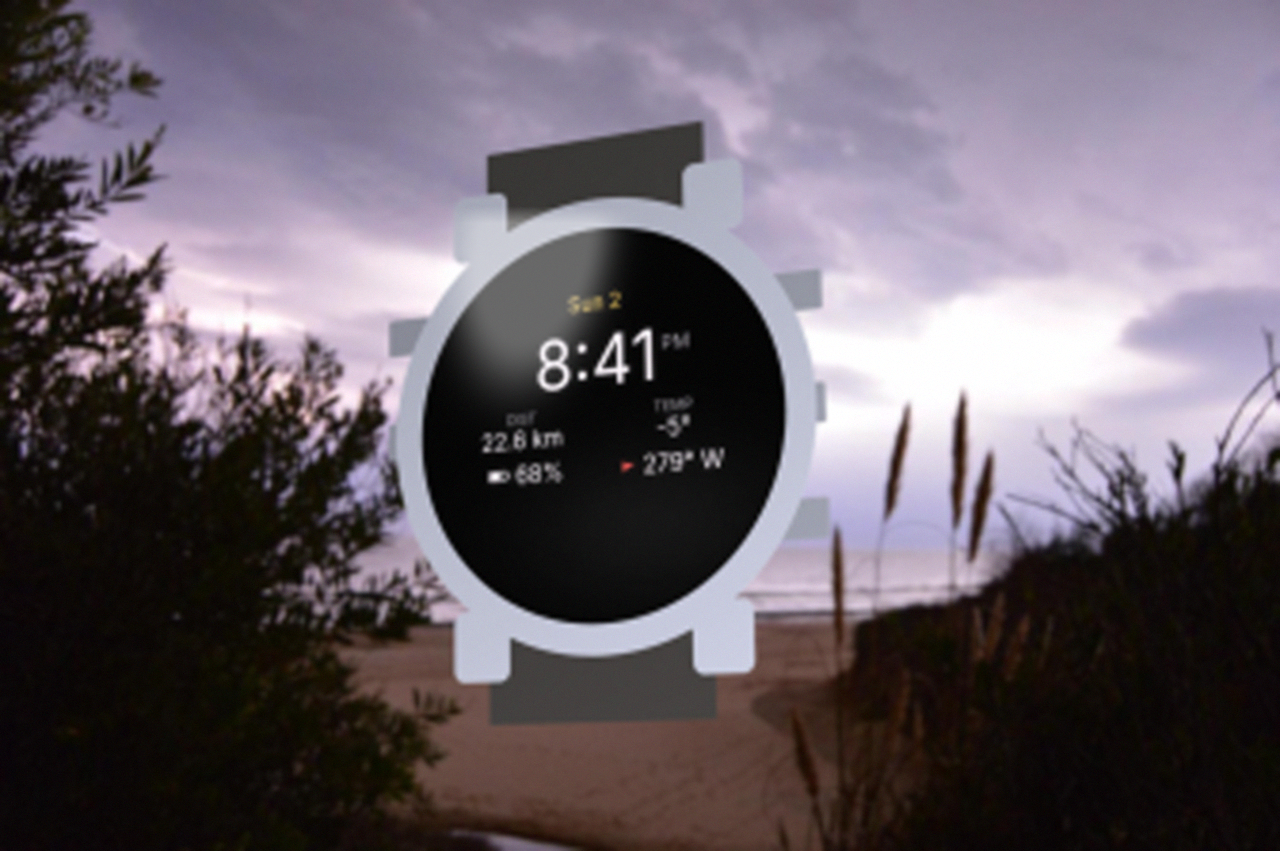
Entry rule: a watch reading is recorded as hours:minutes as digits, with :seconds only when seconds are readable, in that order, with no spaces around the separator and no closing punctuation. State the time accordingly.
8:41
